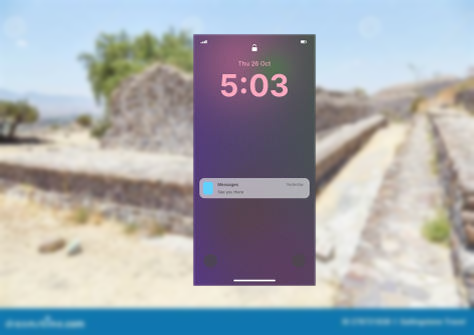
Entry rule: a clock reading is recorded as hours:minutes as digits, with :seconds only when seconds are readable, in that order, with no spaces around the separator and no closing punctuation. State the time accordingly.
5:03
